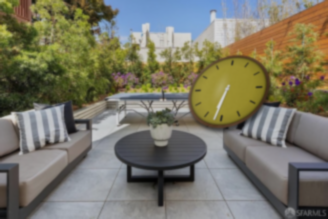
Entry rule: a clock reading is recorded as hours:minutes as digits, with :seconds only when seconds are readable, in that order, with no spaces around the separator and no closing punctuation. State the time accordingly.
6:32
